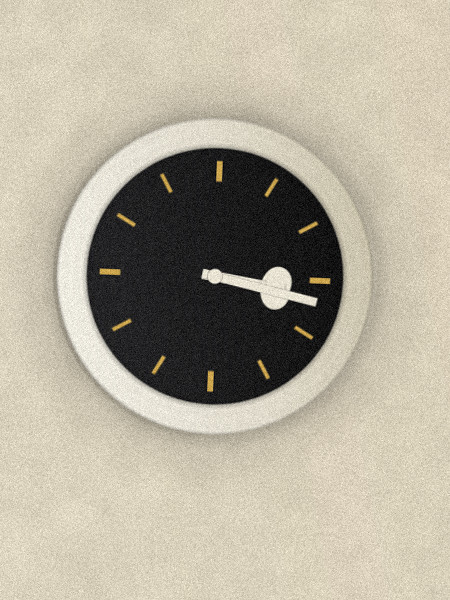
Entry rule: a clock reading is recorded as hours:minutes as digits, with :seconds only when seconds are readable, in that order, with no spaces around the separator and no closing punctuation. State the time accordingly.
3:17
